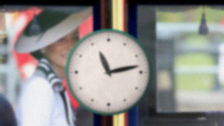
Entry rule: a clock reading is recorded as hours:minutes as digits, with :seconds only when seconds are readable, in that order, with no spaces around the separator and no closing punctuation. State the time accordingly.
11:13
